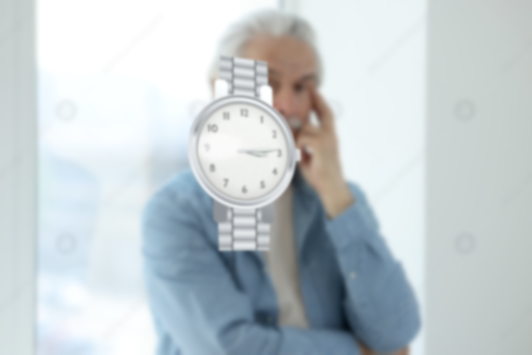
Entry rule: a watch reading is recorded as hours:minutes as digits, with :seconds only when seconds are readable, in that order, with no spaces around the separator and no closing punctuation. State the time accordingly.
3:14
